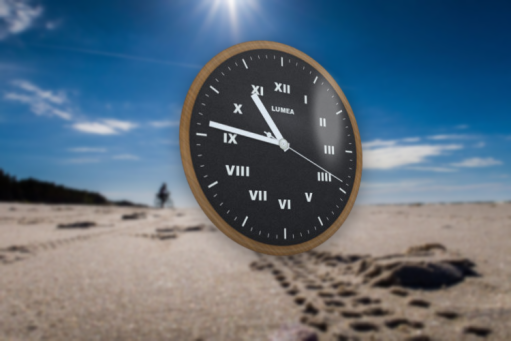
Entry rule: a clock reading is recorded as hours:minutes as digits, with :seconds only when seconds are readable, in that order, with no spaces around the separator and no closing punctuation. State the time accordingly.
10:46:19
